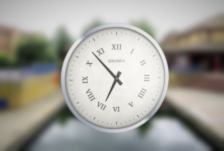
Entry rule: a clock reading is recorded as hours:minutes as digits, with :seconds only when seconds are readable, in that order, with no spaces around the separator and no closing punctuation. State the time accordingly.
6:53
